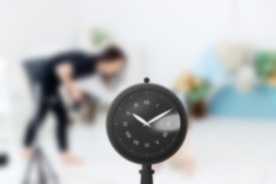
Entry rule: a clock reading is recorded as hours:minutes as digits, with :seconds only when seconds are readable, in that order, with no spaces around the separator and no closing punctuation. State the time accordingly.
10:10
